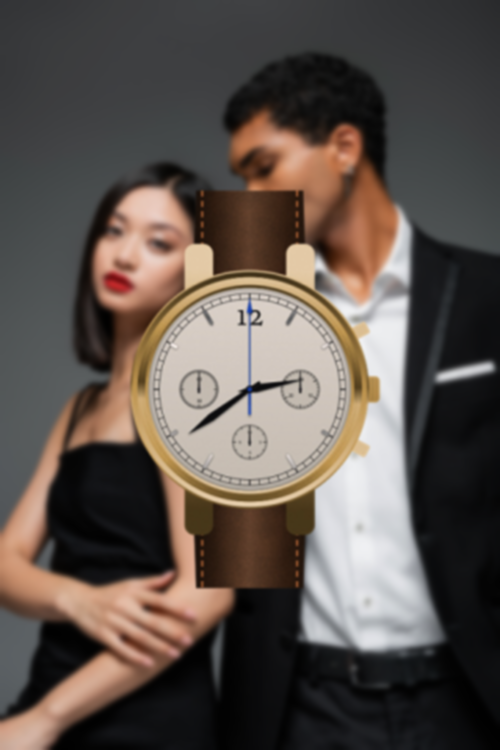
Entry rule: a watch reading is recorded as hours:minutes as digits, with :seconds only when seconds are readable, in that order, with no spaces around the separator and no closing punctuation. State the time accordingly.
2:39
